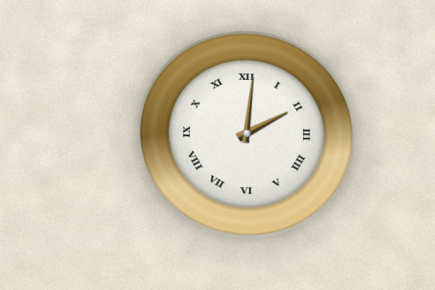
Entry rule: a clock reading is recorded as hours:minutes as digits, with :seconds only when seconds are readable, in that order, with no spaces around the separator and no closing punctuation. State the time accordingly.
2:01
